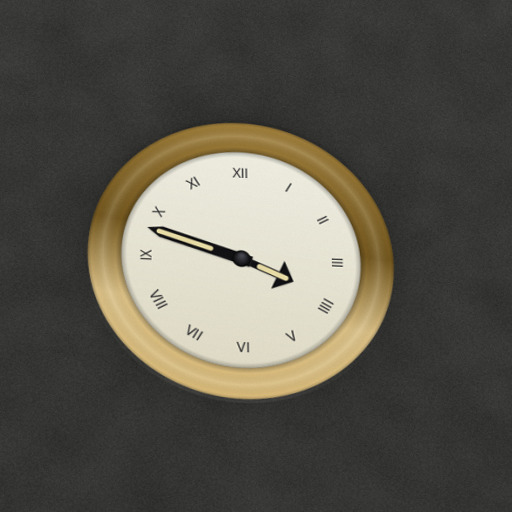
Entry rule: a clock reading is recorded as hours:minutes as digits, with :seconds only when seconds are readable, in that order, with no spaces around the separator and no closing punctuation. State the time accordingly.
3:48
